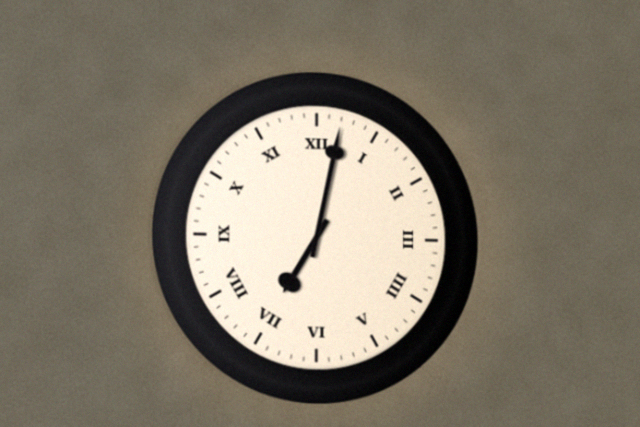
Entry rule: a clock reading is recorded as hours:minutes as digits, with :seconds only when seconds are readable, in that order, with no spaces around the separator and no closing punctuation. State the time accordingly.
7:02
